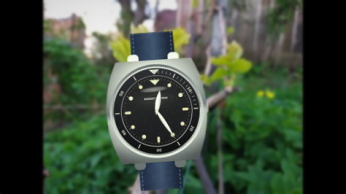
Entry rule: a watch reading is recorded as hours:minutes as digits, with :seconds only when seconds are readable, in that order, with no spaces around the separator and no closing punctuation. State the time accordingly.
12:25
